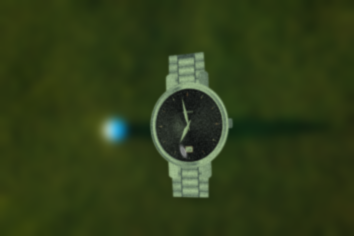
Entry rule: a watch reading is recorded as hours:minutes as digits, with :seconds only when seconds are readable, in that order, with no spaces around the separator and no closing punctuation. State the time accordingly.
6:58
